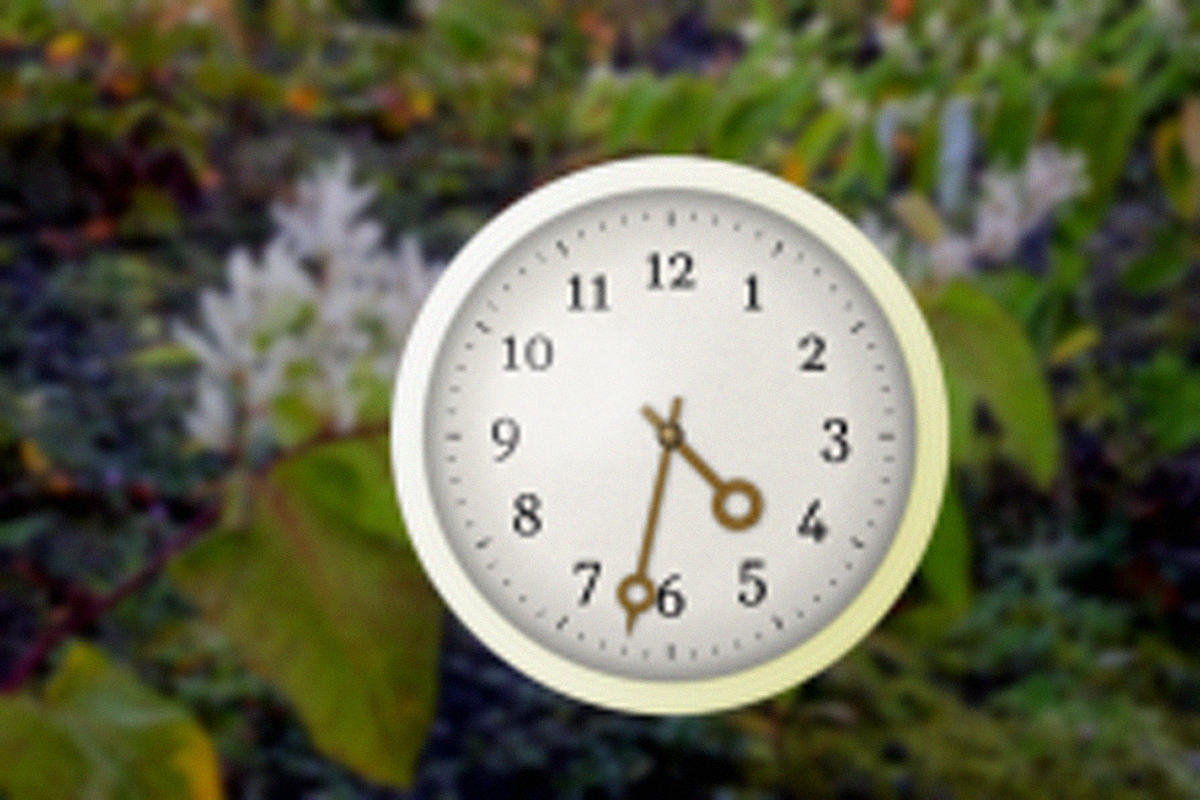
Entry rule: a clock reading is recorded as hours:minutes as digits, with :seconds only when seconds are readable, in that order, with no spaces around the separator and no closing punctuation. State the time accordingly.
4:32
